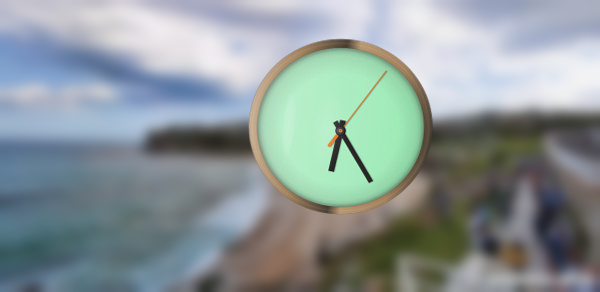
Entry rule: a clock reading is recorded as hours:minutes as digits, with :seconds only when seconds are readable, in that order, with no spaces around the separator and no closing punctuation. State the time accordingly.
6:25:06
